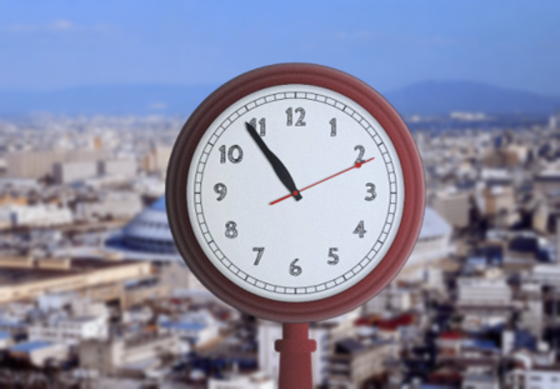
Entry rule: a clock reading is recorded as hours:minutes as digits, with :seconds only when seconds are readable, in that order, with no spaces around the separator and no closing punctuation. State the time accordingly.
10:54:11
